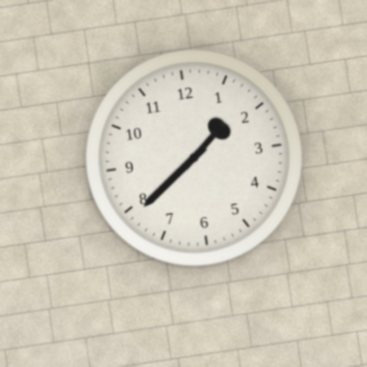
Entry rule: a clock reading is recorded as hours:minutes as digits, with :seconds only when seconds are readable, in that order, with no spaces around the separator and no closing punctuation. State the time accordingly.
1:39
